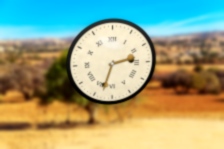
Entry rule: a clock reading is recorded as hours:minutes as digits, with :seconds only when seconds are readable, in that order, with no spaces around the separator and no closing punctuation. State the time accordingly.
2:33
